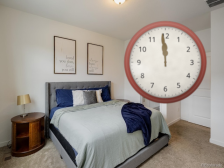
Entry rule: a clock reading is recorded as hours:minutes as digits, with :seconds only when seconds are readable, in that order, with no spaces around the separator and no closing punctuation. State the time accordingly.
11:59
